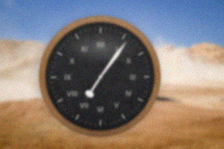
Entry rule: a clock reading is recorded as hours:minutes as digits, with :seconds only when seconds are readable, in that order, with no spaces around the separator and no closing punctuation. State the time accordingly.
7:06
